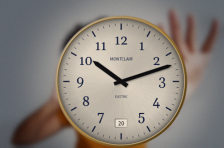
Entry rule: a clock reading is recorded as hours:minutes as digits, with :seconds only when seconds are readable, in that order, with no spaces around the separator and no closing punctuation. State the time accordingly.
10:12
